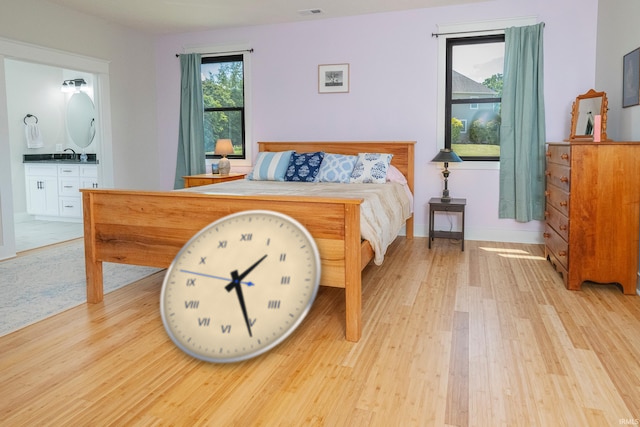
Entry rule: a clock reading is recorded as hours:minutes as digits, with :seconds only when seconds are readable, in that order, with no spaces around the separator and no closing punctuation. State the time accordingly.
1:25:47
